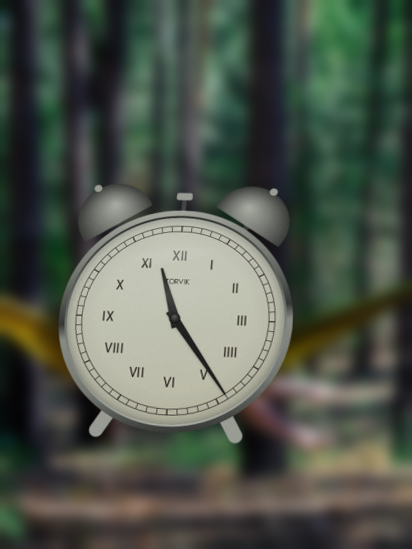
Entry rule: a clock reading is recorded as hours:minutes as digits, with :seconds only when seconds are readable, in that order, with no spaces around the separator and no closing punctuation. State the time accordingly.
11:24
